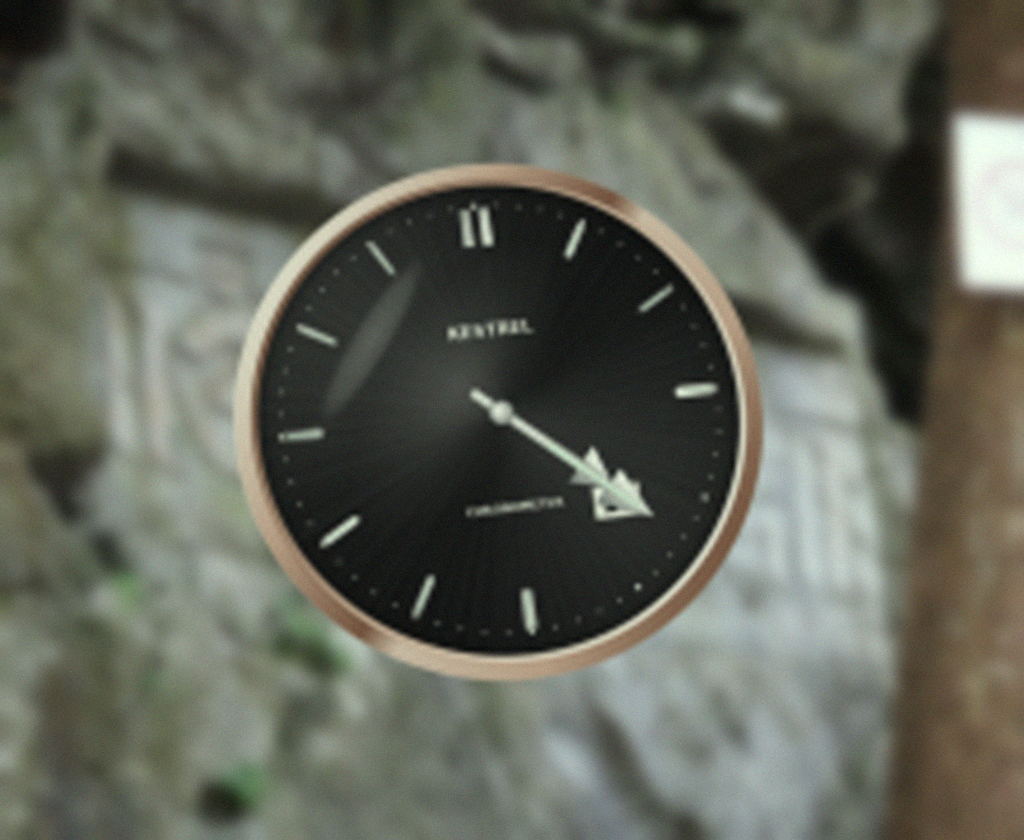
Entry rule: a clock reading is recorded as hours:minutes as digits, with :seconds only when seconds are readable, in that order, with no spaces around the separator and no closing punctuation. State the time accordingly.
4:22
